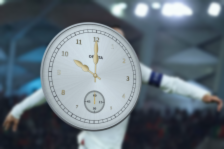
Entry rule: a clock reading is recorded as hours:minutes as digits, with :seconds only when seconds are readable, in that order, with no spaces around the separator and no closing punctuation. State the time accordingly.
10:00
